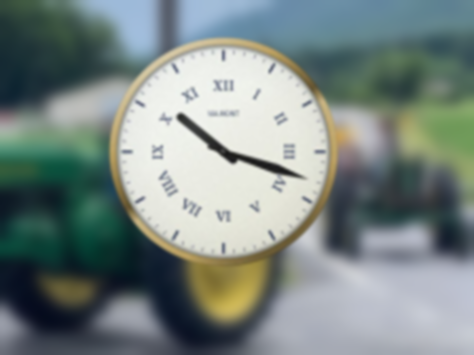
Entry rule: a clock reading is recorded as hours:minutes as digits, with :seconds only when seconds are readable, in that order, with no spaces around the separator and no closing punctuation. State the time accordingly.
10:18
